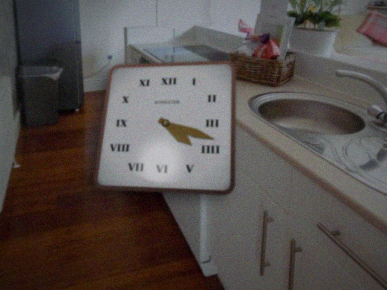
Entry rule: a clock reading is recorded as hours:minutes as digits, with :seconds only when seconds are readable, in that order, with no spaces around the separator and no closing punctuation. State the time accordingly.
4:18
